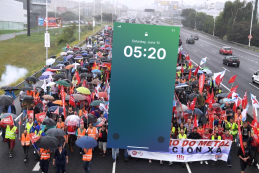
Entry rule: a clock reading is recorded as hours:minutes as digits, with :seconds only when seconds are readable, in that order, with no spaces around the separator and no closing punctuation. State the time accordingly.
5:20
